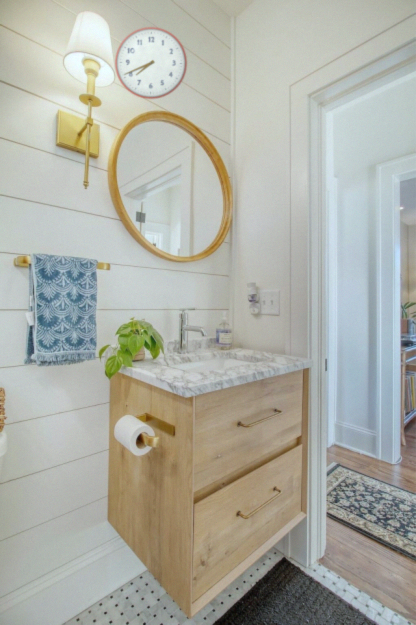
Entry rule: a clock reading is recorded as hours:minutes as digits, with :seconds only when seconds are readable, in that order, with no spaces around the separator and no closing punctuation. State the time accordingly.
7:41
